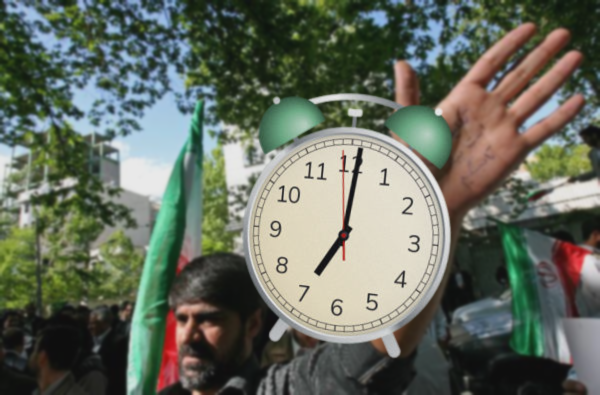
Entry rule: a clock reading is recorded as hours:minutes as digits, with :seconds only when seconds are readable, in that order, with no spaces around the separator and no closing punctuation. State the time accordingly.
7:00:59
